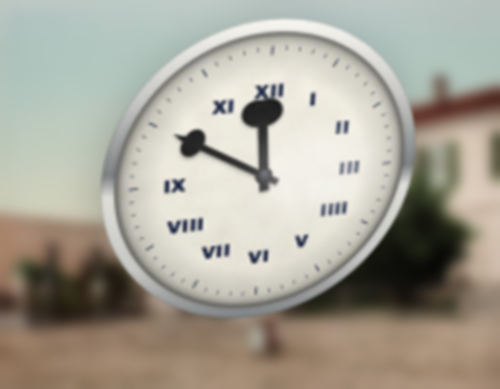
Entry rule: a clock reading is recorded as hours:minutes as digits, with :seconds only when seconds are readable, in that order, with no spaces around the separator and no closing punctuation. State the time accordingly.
11:50
